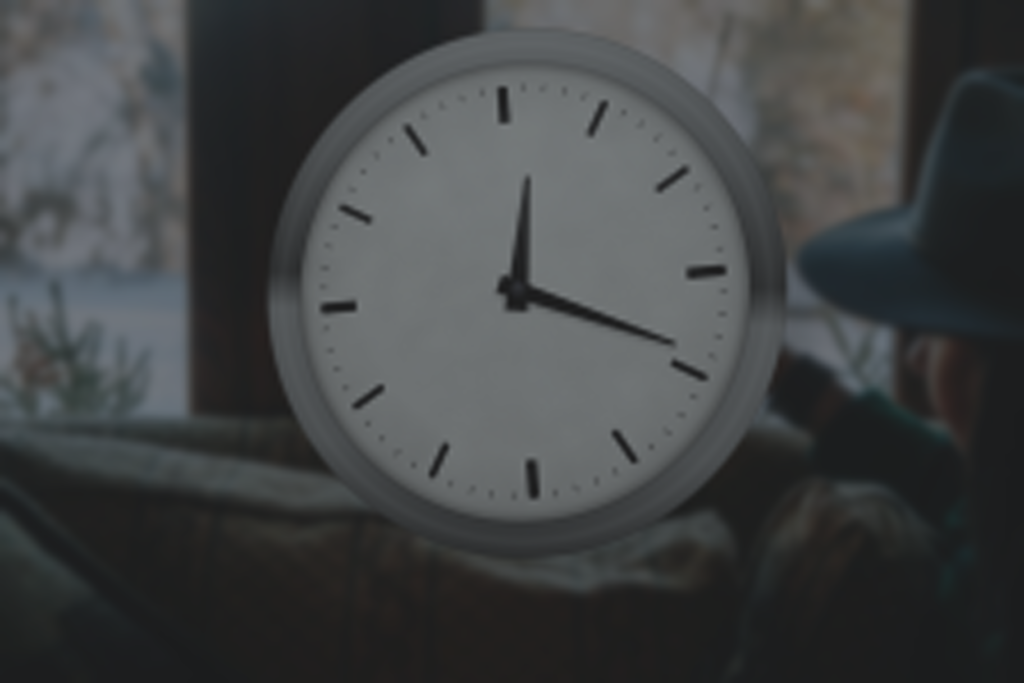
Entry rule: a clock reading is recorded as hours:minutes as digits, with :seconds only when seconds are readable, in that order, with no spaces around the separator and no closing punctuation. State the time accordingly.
12:19
